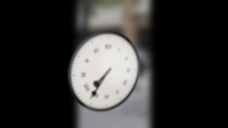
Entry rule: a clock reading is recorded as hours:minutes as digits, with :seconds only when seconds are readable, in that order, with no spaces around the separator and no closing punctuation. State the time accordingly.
7:36
